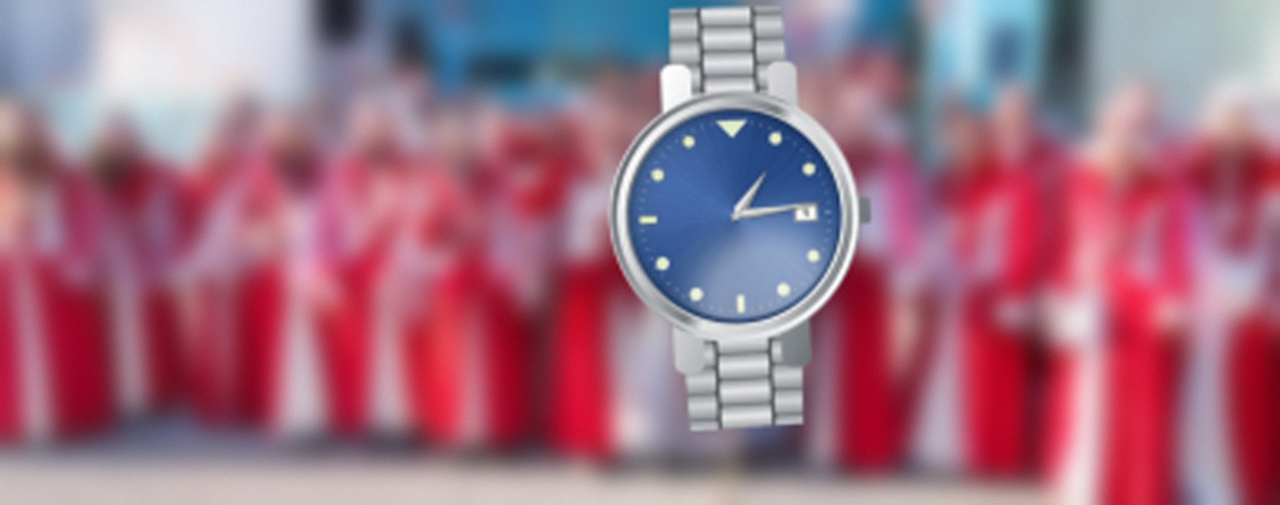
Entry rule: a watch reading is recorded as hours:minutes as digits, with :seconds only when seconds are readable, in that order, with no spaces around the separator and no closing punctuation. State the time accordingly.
1:14
